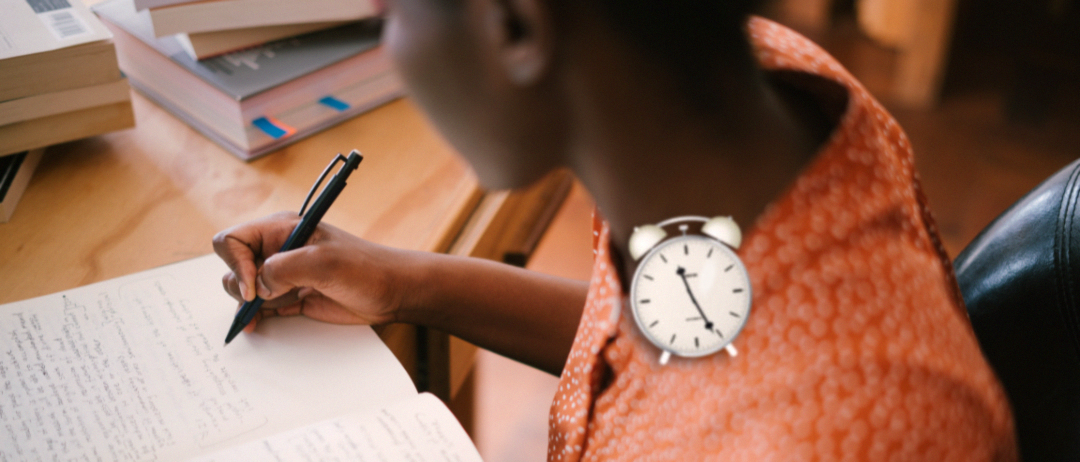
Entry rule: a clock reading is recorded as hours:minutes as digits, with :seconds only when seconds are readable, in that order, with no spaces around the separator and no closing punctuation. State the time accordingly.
11:26
